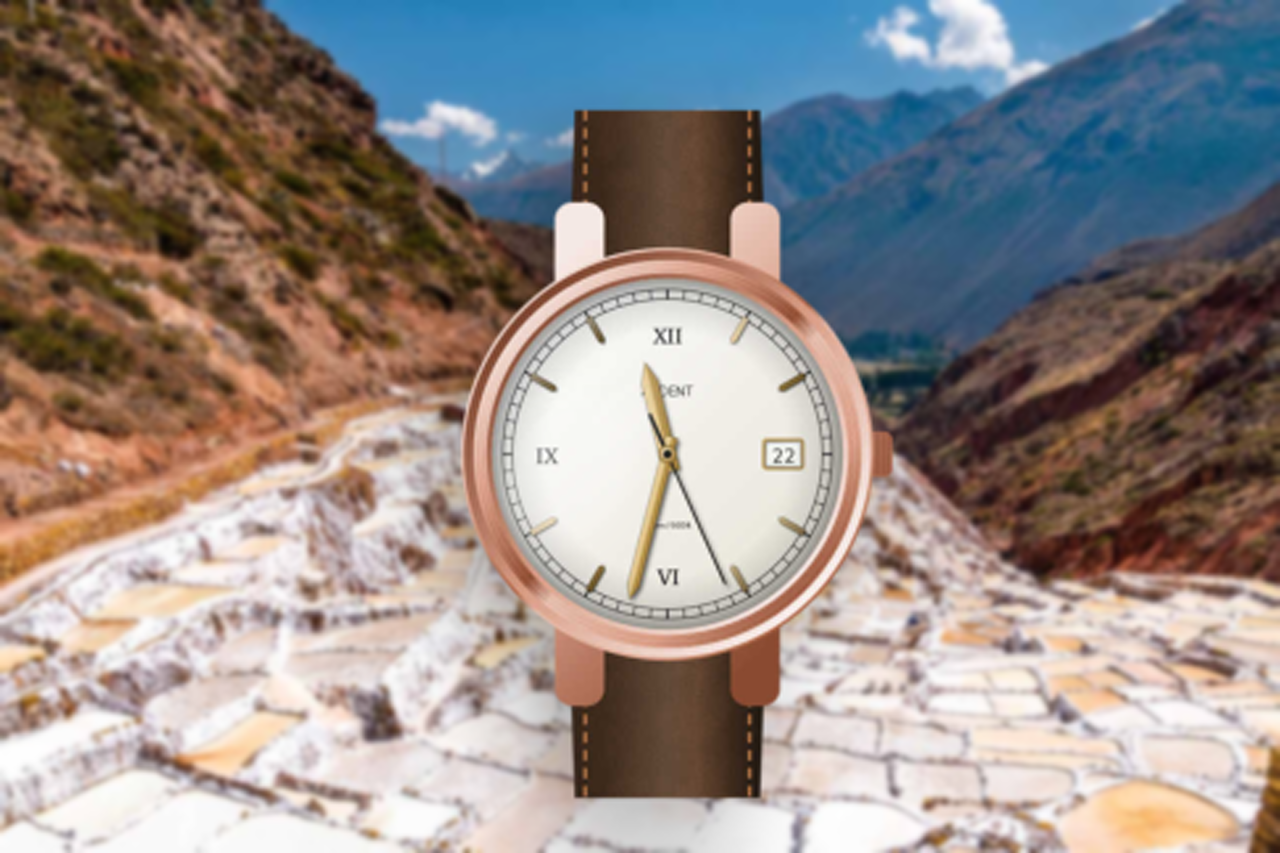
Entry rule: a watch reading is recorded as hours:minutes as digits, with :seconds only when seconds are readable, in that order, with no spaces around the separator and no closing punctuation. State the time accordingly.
11:32:26
